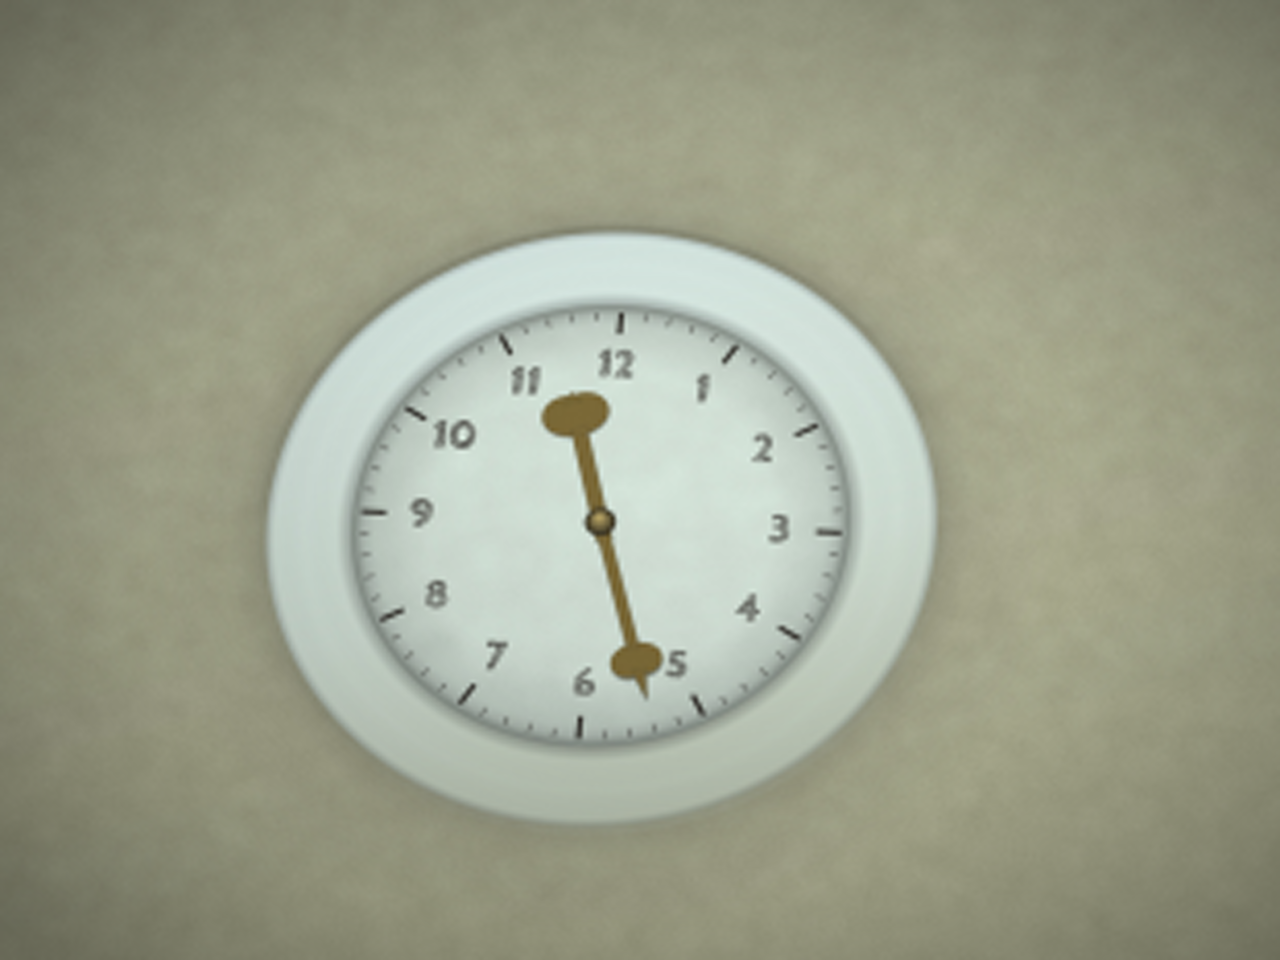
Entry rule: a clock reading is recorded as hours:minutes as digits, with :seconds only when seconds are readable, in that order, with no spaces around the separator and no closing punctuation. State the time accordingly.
11:27
